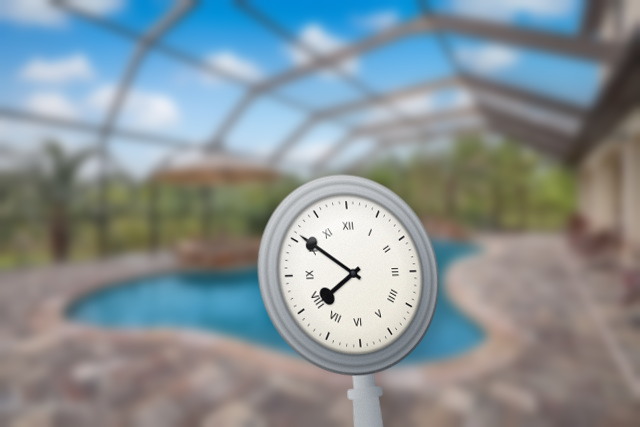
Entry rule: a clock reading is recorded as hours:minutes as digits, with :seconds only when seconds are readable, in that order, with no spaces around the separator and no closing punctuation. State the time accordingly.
7:51
